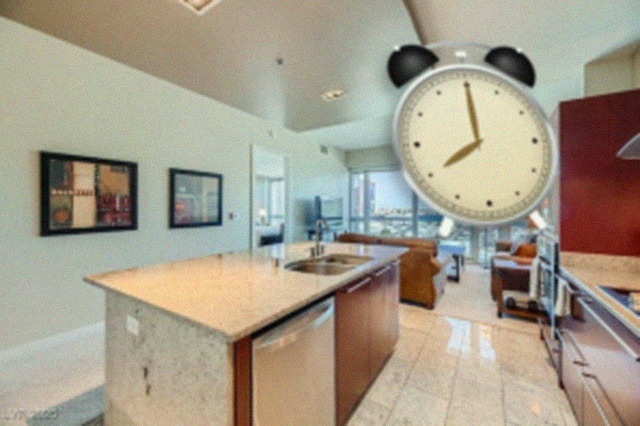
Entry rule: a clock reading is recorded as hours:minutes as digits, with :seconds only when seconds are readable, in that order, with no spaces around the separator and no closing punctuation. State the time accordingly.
8:00
